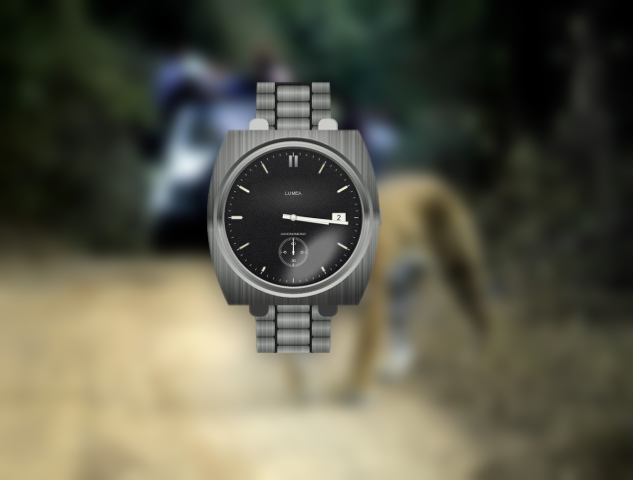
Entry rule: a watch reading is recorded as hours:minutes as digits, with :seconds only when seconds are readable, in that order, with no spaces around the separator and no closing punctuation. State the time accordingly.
3:16
